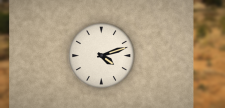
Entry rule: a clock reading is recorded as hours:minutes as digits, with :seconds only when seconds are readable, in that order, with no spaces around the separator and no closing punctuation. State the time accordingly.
4:12
